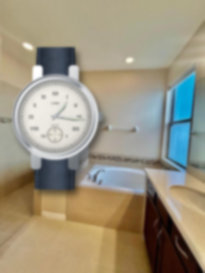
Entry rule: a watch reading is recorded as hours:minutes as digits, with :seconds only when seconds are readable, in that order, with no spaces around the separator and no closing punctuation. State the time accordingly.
1:16
